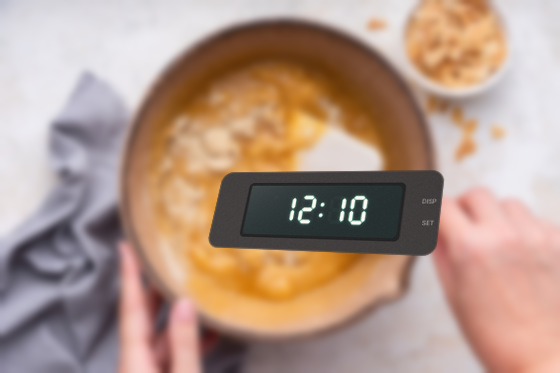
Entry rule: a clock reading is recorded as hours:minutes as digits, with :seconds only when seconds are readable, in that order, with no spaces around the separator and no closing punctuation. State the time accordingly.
12:10
